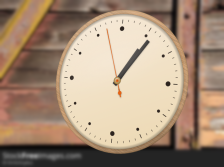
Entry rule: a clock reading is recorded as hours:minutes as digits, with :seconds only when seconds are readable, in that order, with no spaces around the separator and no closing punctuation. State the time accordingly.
1:05:57
